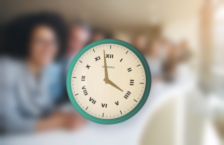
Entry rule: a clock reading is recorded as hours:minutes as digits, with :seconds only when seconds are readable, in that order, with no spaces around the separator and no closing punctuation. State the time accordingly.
3:58
